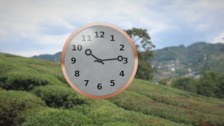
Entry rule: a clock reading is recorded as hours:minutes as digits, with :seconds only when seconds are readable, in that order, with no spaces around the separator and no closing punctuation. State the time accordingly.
10:14
